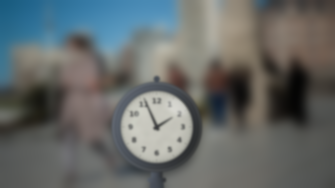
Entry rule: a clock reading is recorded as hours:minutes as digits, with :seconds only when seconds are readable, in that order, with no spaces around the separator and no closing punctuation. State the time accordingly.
1:56
